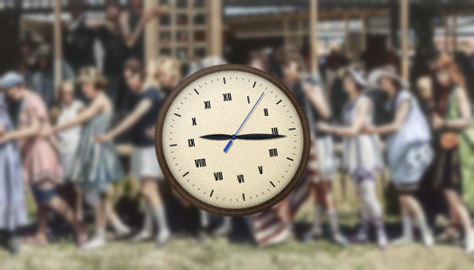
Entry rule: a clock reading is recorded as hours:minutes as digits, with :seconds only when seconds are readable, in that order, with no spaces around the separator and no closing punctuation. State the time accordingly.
9:16:07
